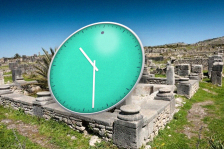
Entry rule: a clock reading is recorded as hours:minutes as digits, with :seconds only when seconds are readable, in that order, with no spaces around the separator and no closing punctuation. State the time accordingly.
10:28
